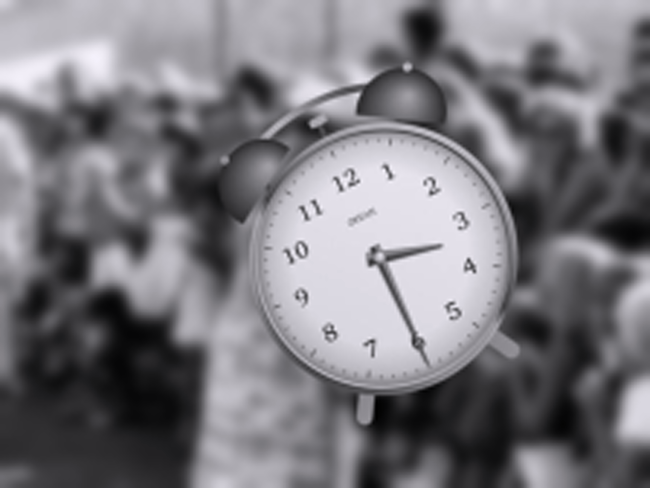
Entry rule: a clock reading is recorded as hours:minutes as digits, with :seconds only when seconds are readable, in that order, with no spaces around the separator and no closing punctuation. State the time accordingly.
3:30
